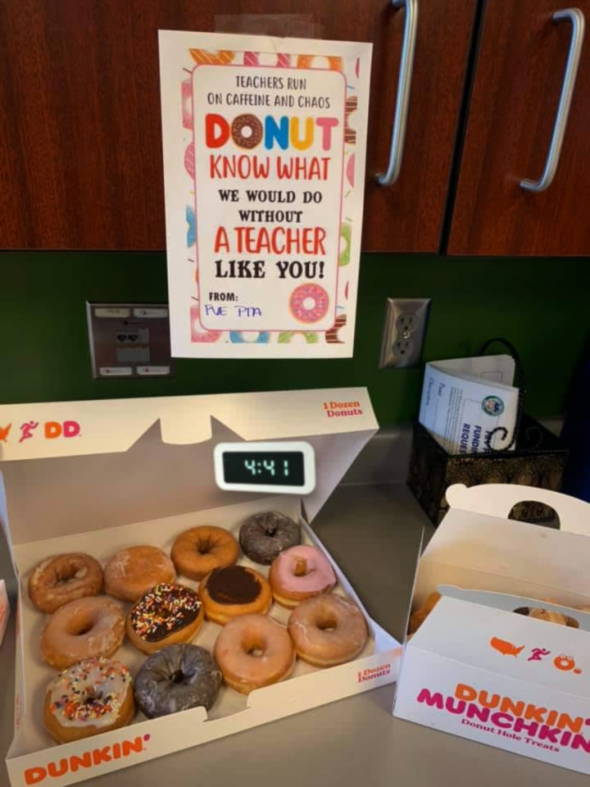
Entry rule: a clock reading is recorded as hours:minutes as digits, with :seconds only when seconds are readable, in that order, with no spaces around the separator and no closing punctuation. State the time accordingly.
4:41
